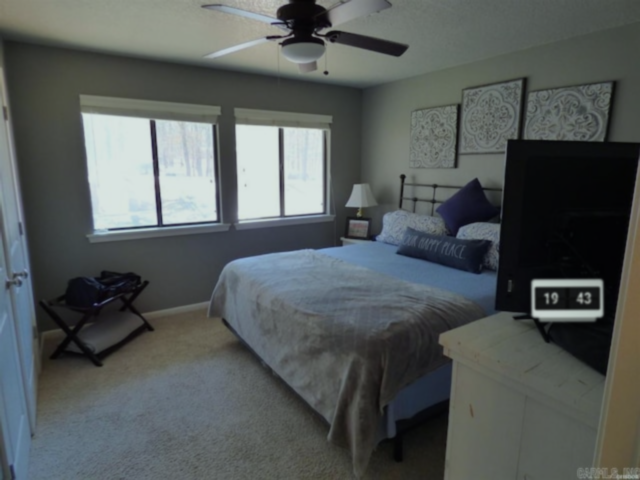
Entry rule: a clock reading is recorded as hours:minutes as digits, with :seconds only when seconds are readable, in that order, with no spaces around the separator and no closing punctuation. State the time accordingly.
19:43
